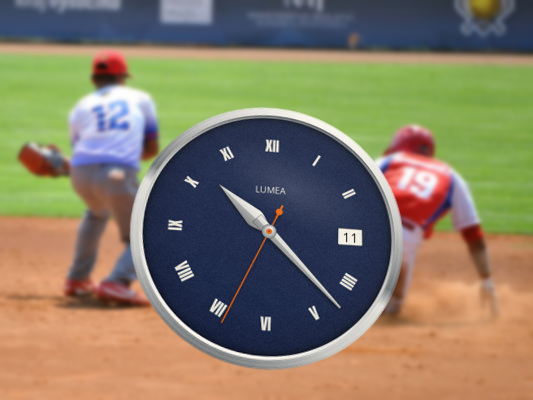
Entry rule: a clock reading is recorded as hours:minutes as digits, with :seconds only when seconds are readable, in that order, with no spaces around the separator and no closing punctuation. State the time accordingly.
10:22:34
